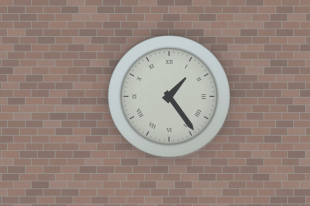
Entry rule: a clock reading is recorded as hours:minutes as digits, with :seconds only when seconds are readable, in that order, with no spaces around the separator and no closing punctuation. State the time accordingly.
1:24
